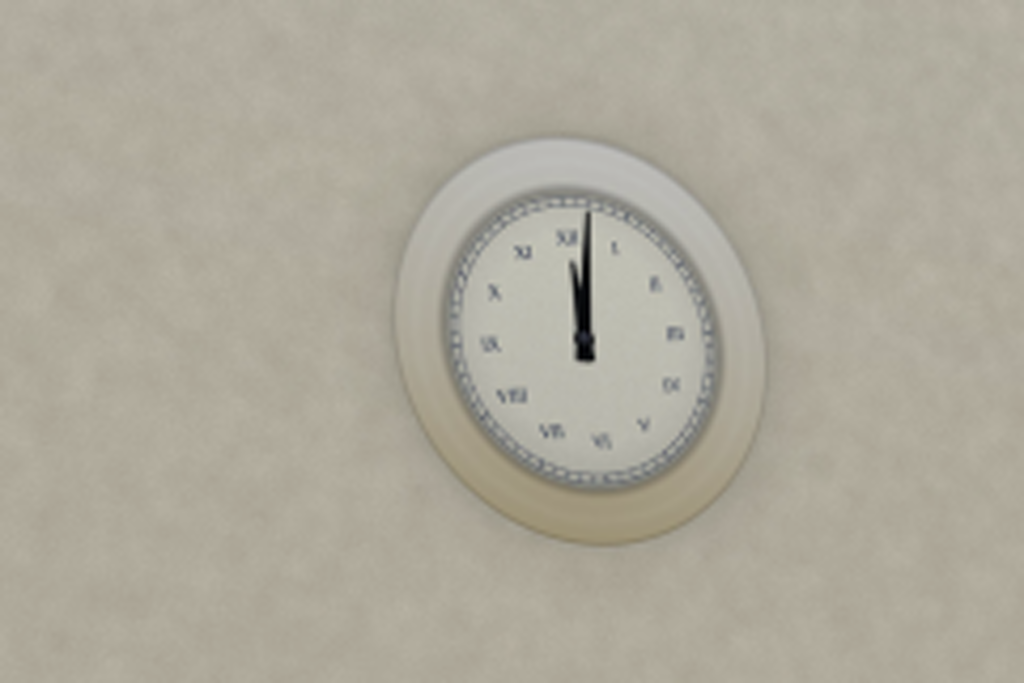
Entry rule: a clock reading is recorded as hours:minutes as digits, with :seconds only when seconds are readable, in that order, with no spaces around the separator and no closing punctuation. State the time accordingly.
12:02
